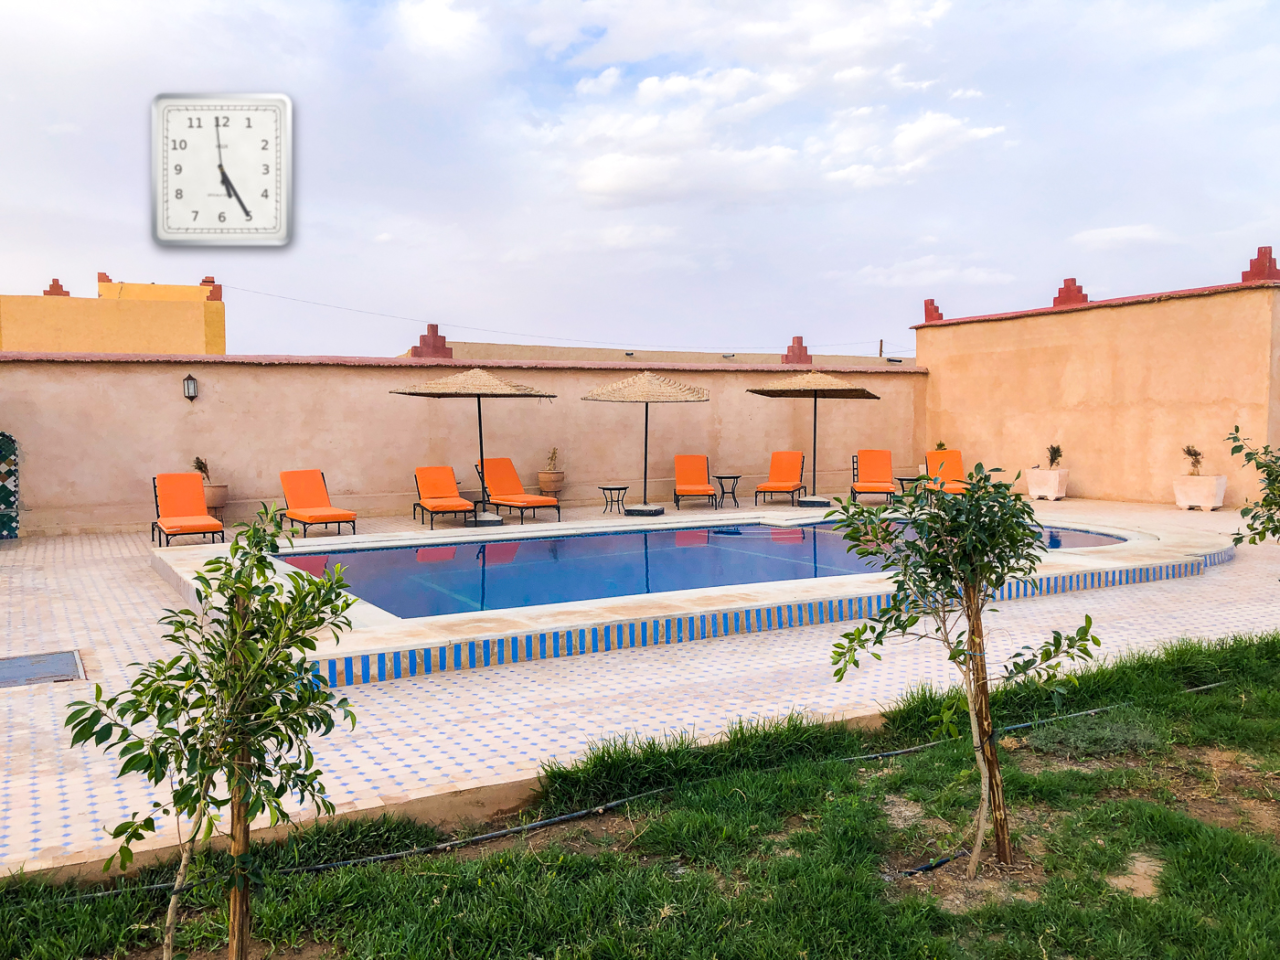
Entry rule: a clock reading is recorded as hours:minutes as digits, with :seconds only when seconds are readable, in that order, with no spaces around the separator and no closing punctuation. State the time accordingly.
5:24:59
